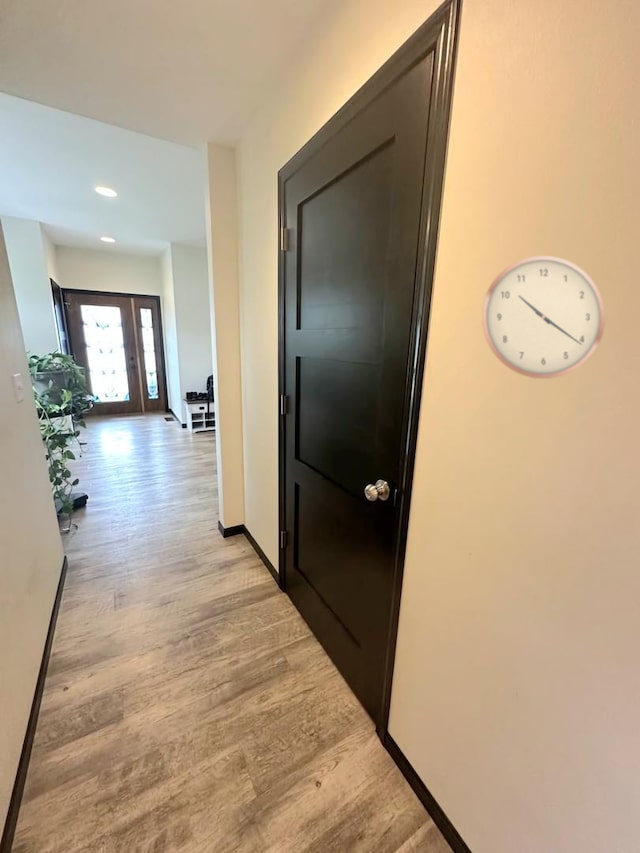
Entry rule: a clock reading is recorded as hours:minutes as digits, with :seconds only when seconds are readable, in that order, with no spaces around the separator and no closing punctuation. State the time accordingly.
10:21
